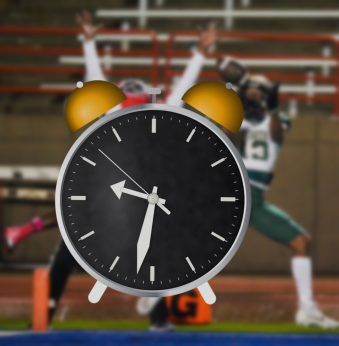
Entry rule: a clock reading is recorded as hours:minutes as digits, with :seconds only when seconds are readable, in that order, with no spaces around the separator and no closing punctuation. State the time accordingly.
9:31:52
